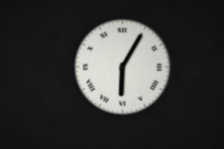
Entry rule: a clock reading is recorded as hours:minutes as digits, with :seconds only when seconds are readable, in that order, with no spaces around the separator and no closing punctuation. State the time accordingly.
6:05
